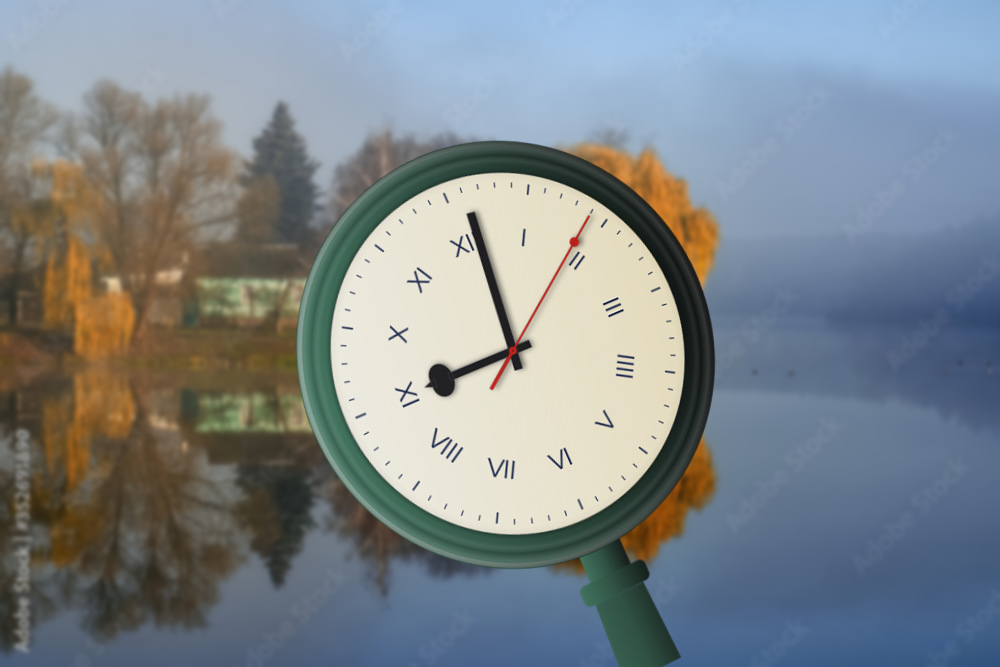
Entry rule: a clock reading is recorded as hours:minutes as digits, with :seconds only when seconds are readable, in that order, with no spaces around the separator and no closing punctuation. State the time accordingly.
9:01:09
